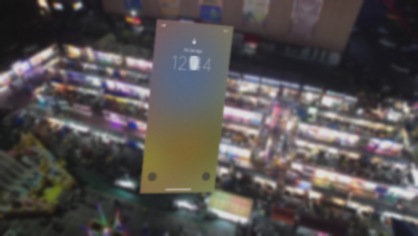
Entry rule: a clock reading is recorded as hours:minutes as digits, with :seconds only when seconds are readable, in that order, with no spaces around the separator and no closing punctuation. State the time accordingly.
12:44
